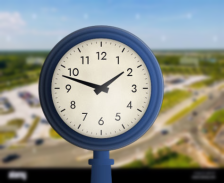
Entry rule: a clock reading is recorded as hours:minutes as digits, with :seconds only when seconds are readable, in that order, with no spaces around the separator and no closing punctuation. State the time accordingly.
1:48
